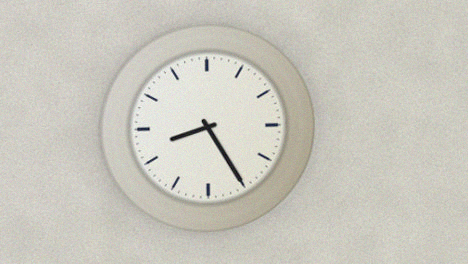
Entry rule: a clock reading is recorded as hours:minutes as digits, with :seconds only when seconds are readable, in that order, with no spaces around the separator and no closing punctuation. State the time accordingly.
8:25
